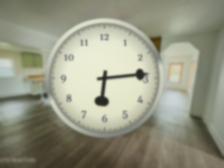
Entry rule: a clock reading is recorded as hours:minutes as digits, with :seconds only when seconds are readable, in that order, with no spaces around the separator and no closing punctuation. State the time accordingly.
6:14
